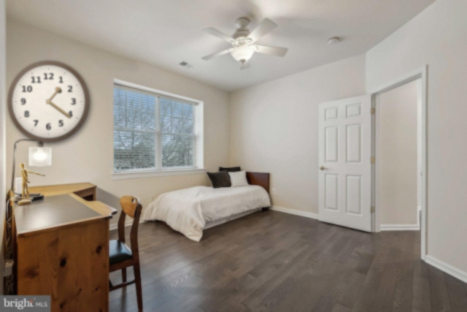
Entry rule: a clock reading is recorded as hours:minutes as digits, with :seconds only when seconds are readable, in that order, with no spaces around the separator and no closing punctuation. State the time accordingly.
1:21
